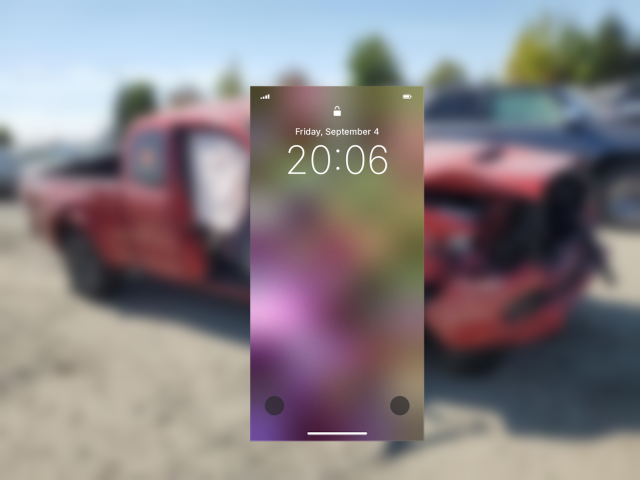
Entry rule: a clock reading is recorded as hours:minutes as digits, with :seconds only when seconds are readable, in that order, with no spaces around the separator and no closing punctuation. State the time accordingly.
20:06
